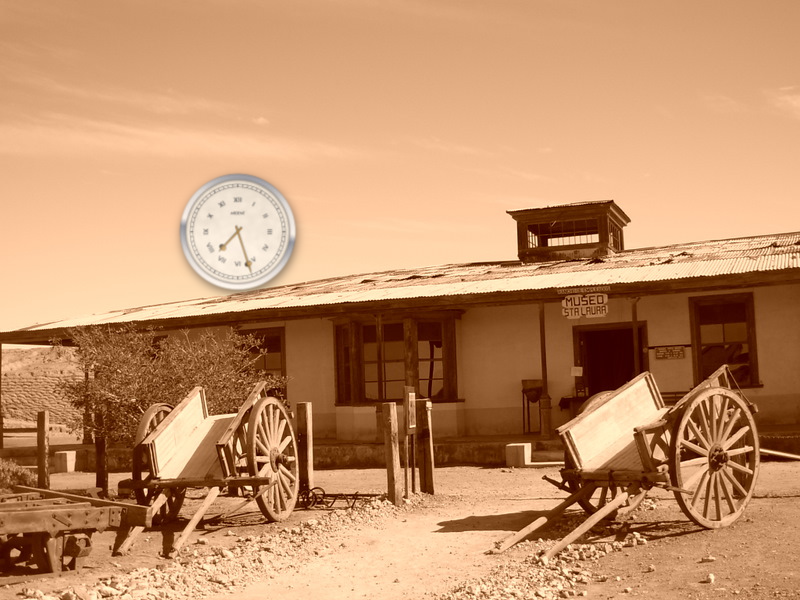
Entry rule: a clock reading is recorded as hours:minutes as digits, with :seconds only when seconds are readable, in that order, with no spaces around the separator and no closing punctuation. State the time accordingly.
7:27
